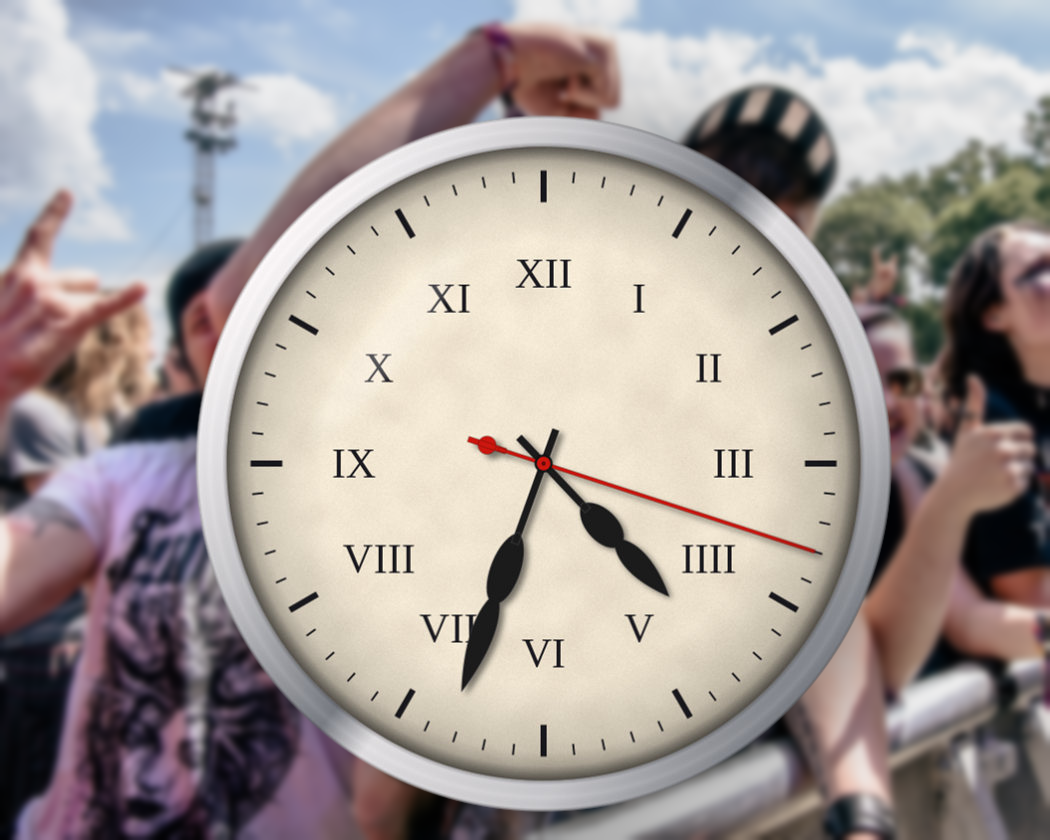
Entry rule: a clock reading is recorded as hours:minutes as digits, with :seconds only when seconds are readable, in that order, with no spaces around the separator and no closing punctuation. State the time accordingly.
4:33:18
